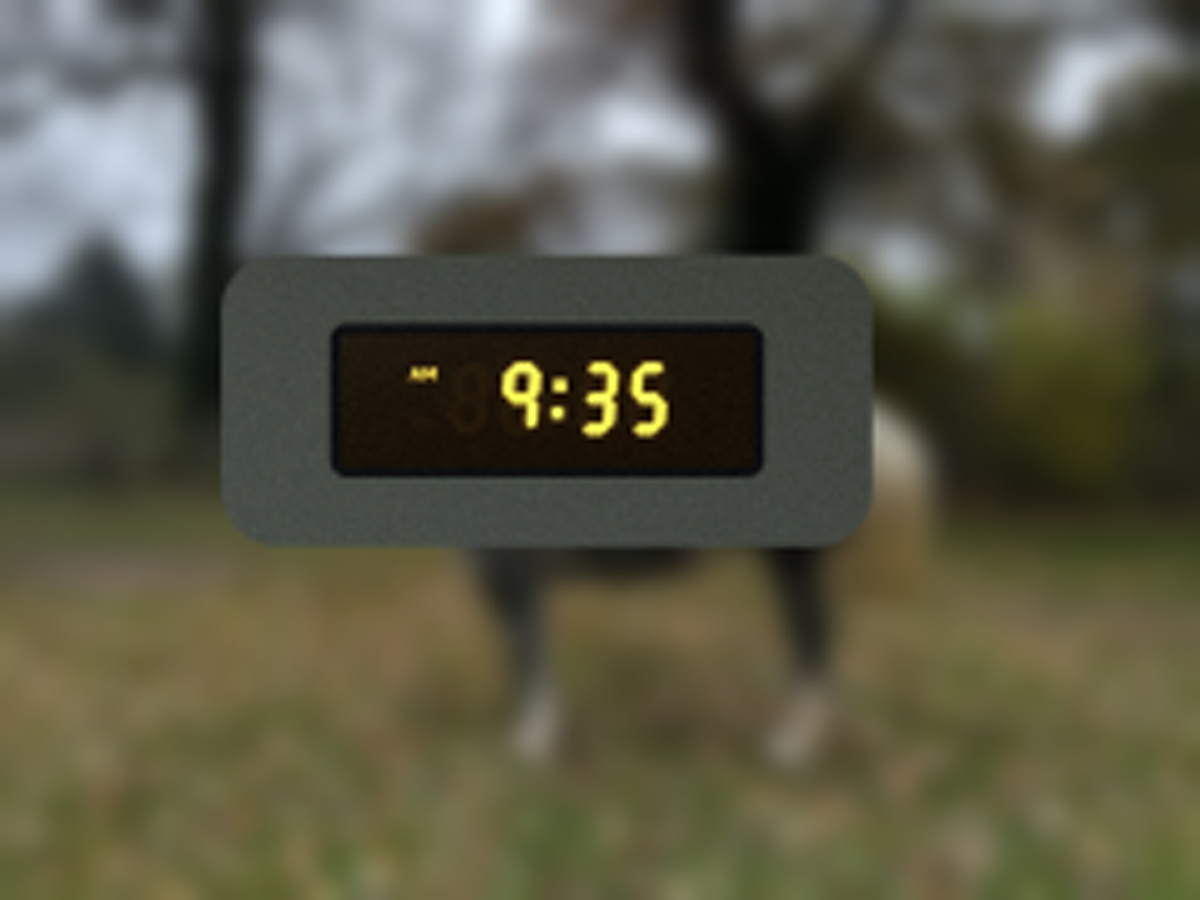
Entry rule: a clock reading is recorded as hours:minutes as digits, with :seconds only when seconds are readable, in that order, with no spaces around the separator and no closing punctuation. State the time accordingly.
9:35
